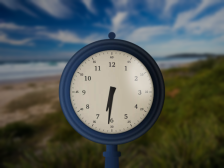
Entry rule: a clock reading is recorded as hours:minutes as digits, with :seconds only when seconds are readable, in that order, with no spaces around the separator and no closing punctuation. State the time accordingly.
6:31
